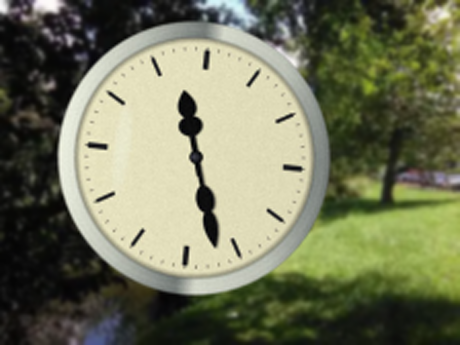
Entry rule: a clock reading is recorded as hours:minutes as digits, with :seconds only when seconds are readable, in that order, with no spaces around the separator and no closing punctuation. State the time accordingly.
11:27
